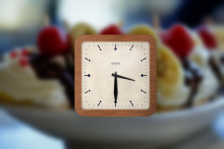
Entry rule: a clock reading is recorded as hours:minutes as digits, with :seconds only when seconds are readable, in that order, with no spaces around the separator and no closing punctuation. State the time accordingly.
3:30
